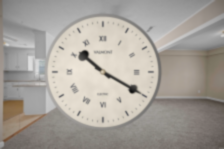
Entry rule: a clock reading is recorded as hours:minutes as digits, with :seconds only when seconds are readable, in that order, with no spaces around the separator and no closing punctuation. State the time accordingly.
10:20
